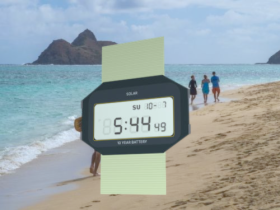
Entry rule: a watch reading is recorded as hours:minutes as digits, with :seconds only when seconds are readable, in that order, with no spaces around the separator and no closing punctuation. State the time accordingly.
5:44
